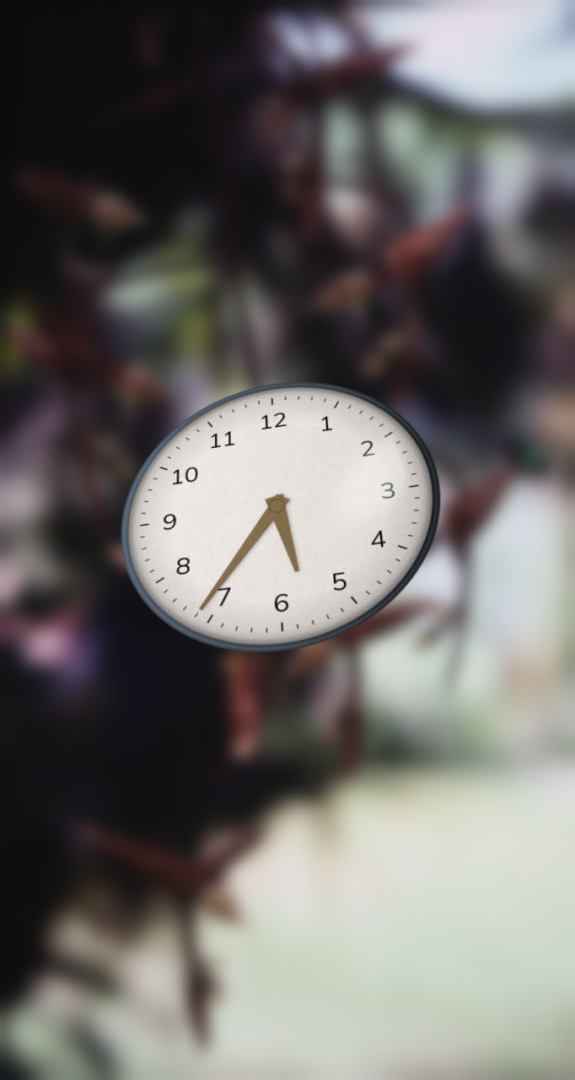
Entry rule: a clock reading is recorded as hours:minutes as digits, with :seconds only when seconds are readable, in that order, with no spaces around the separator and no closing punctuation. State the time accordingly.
5:36
